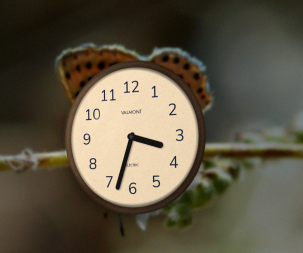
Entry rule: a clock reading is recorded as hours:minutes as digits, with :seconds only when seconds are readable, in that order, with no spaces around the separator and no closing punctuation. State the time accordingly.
3:33
